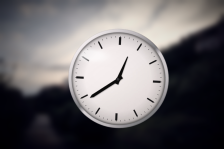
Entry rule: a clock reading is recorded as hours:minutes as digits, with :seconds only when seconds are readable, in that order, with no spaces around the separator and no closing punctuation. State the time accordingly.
12:39
